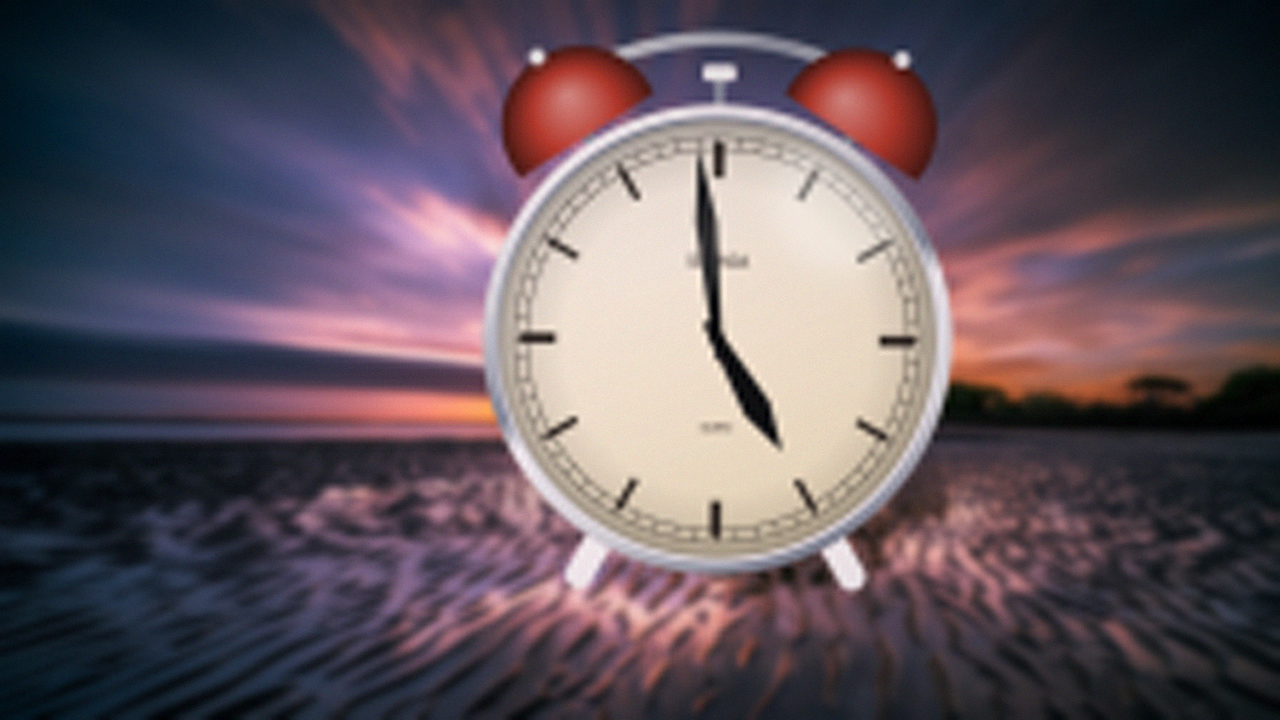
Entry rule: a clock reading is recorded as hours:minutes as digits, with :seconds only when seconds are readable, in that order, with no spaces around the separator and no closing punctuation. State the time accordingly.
4:59
